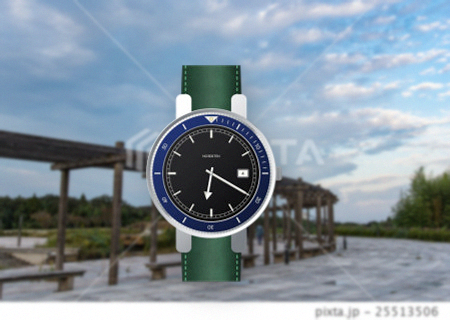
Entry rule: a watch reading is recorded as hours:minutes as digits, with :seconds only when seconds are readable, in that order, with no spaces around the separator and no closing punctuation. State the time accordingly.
6:20
